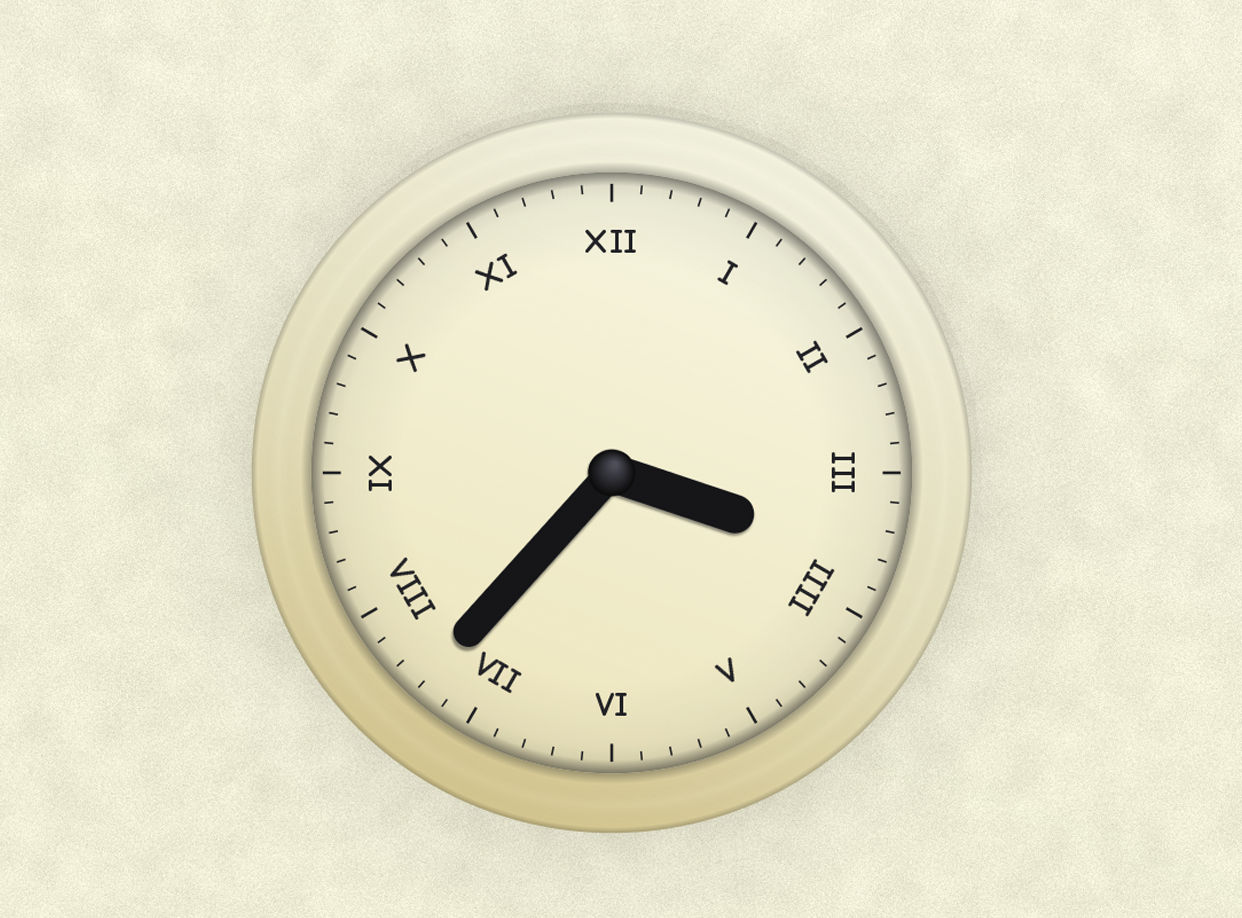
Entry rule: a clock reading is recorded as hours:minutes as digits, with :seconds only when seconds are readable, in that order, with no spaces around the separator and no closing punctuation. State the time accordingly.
3:37
